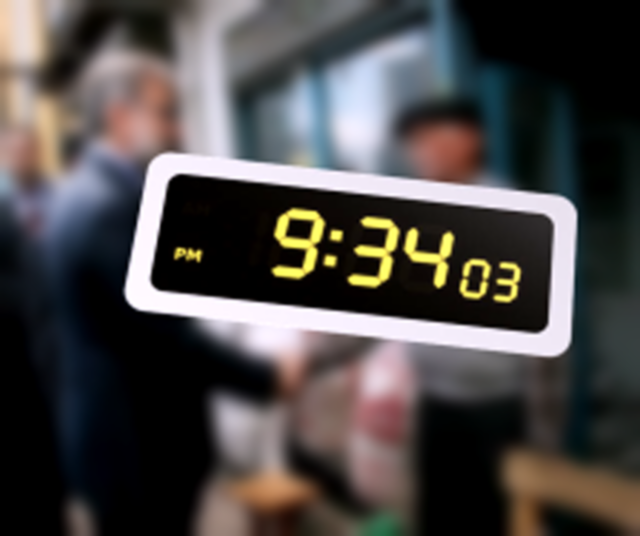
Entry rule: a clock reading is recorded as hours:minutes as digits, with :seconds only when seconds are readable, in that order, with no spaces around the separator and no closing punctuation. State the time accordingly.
9:34:03
